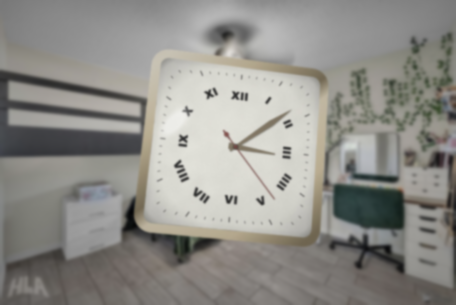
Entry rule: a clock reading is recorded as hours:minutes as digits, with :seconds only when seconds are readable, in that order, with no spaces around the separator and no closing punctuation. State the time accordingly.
3:08:23
